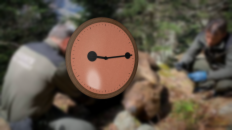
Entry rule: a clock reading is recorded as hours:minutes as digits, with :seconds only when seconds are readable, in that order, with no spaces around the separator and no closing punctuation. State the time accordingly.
9:14
